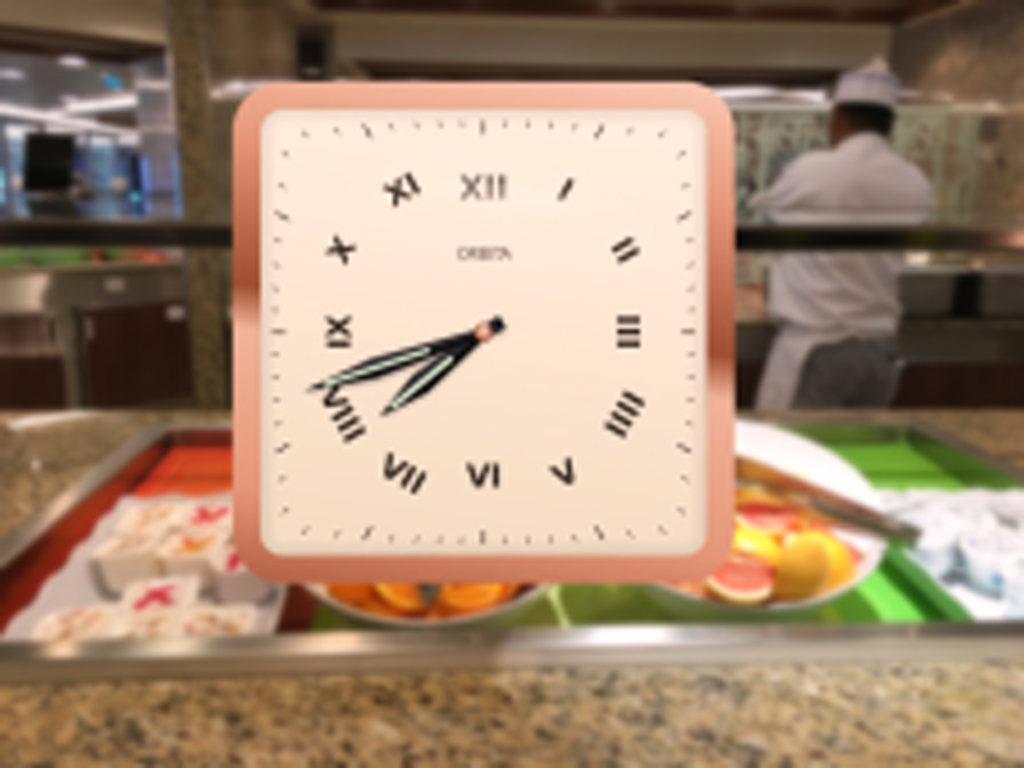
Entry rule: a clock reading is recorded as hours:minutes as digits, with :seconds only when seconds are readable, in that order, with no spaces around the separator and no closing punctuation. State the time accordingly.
7:42
